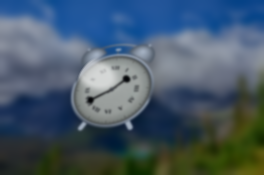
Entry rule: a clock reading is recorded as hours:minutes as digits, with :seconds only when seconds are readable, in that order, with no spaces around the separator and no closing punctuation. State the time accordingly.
1:40
